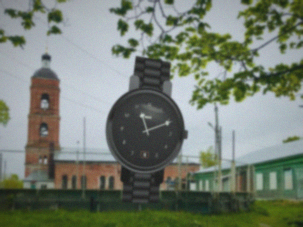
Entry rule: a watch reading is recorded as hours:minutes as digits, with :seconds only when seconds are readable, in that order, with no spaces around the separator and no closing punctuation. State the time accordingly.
11:11
